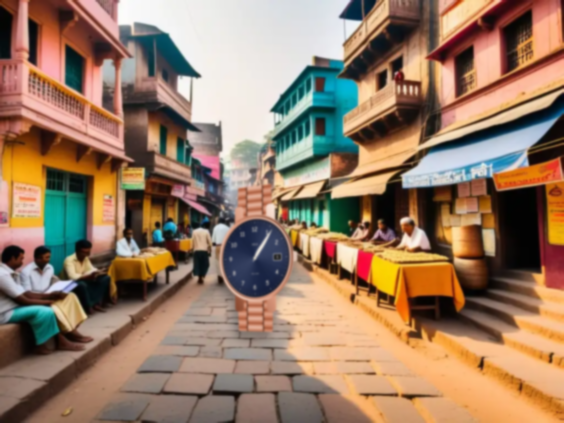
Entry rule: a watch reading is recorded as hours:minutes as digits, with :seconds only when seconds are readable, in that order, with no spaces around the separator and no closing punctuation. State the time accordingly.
1:06
